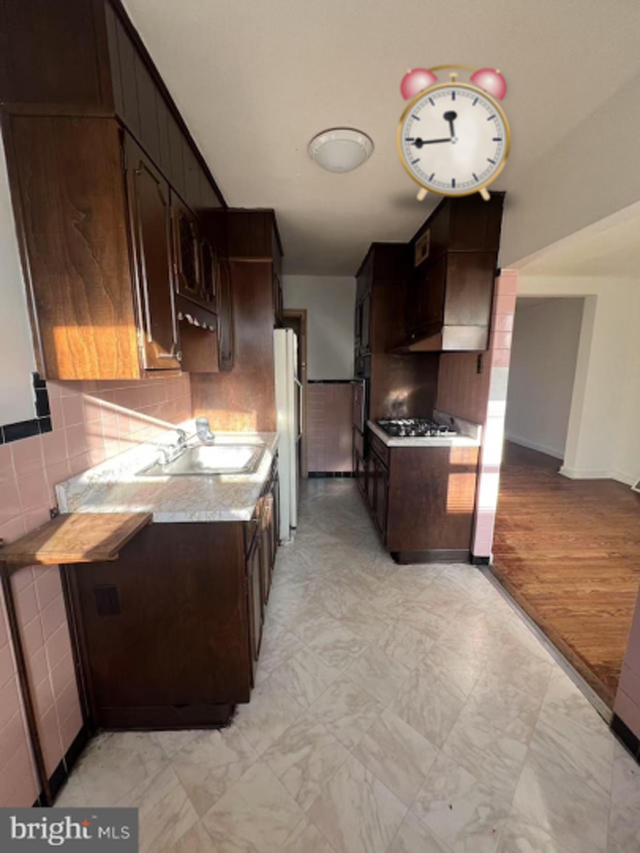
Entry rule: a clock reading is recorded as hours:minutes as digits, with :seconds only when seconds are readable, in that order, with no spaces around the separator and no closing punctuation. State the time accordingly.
11:44
